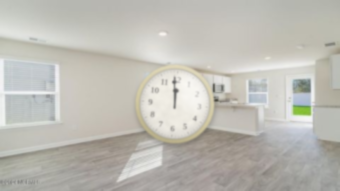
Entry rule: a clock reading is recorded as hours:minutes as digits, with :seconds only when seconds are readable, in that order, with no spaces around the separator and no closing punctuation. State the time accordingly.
11:59
